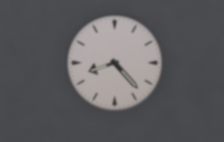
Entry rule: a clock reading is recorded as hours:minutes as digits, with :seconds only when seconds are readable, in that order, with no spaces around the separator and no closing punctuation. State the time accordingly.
8:23
